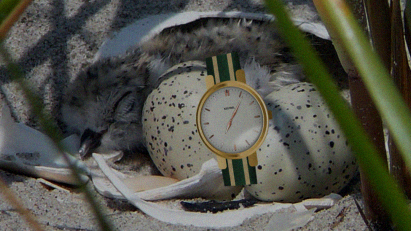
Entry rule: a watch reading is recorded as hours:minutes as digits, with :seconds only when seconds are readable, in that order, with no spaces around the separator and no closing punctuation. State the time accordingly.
7:06
